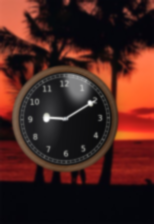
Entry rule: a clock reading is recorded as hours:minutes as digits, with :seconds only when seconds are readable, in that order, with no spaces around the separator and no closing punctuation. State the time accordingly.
9:10
